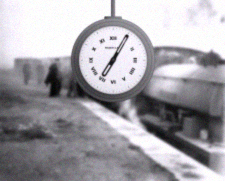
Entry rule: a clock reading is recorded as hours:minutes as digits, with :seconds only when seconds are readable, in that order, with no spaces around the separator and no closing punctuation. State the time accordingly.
7:05
